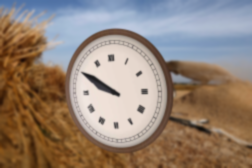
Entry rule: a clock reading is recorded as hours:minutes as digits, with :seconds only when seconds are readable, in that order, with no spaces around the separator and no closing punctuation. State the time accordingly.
9:50
